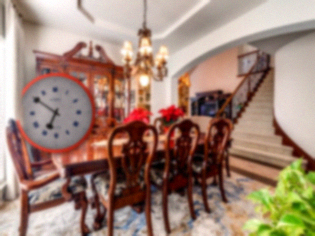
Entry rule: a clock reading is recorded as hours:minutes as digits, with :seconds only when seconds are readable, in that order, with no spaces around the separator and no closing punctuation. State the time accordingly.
6:51
